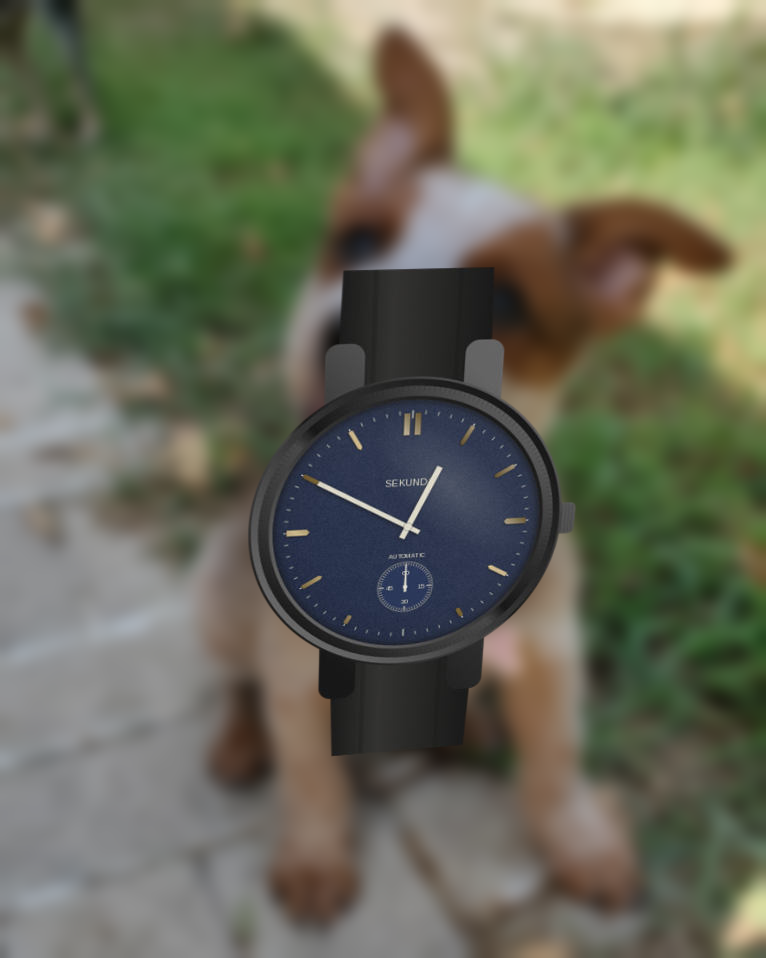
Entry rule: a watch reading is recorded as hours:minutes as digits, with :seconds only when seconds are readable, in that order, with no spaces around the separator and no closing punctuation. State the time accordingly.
12:50
